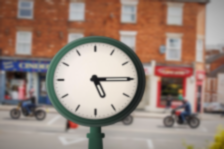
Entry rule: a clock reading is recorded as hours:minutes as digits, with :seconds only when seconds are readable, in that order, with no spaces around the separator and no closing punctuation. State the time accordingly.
5:15
